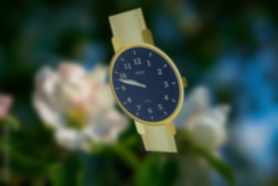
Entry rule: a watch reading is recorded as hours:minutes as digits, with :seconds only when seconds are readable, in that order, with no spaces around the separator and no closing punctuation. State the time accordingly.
9:48
